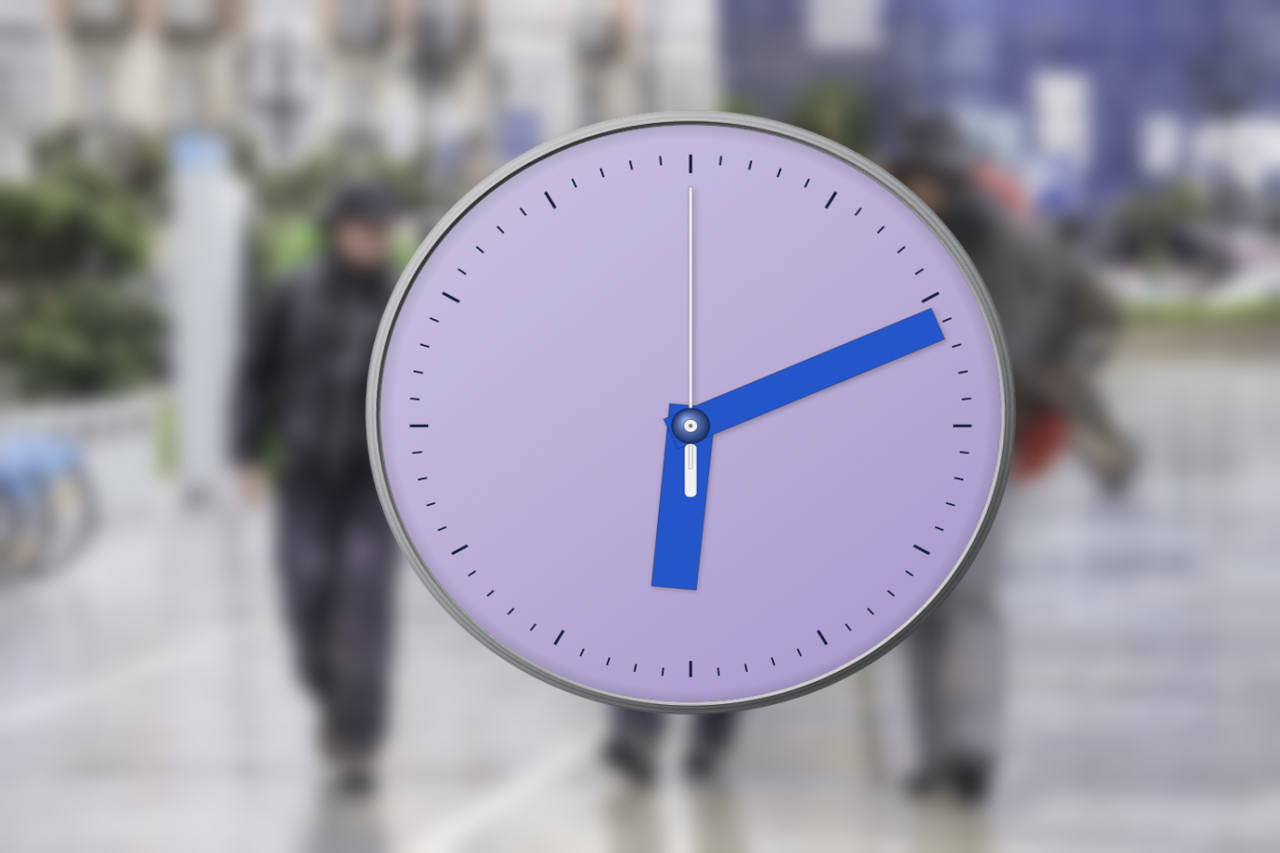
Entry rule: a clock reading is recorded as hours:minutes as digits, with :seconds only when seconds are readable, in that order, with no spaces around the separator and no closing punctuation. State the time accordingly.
6:11:00
